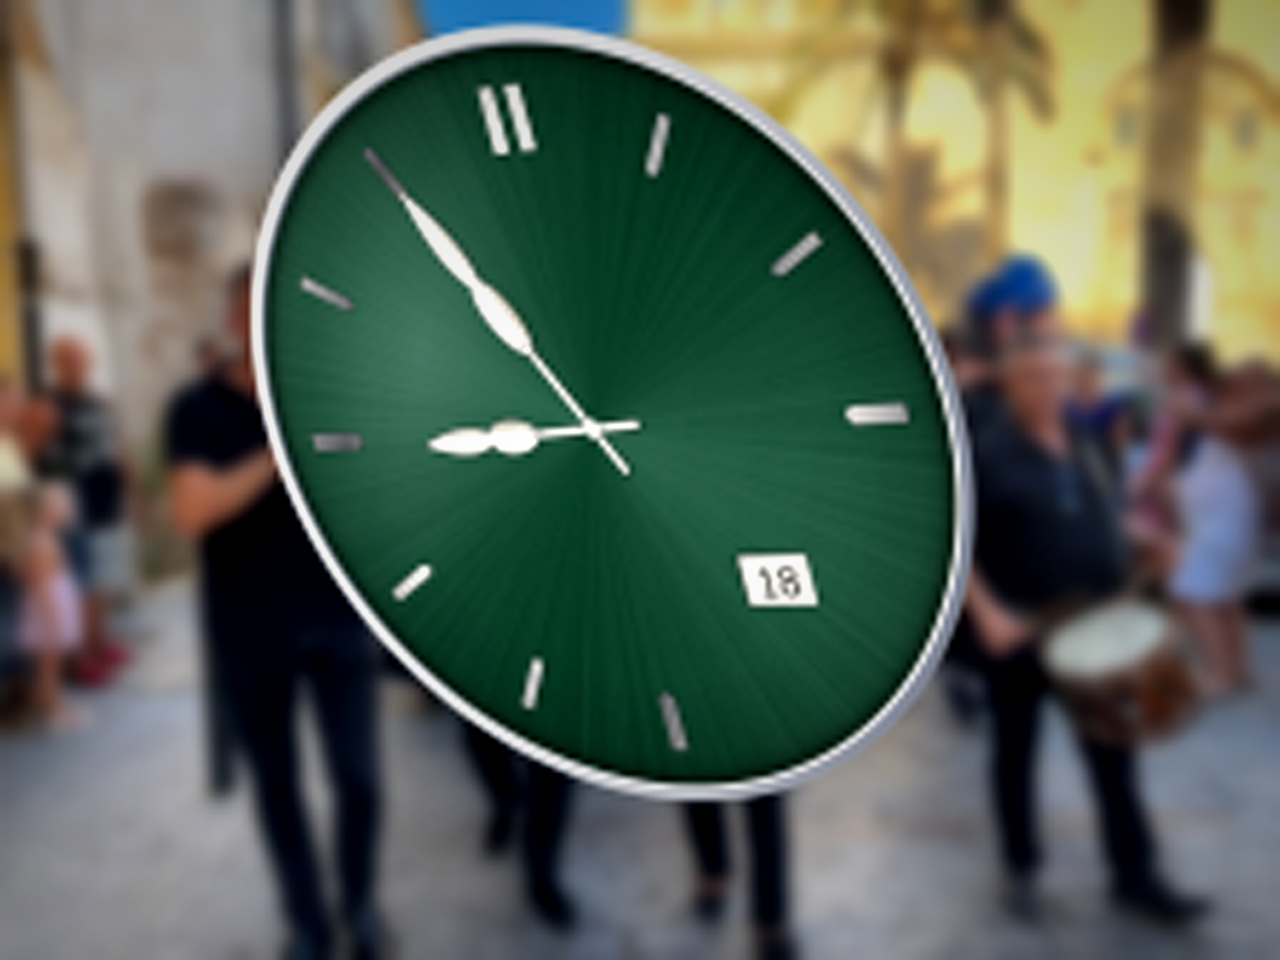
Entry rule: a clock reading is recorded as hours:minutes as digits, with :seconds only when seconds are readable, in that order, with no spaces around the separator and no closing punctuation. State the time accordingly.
8:55
